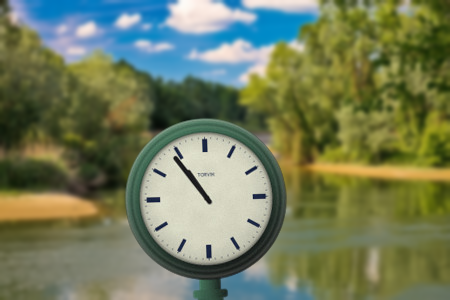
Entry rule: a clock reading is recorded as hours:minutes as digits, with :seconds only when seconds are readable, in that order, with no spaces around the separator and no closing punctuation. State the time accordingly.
10:54
